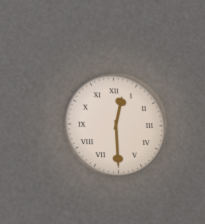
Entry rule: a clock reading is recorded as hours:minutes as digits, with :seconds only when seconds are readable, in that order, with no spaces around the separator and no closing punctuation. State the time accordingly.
12:30
